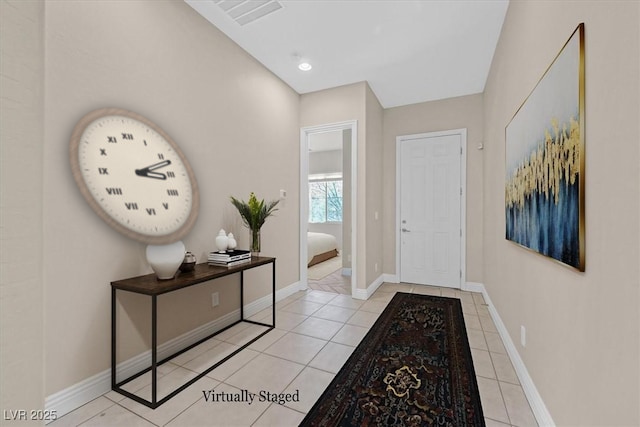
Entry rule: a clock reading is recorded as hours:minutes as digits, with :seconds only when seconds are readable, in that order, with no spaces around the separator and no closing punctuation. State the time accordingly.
3:12
